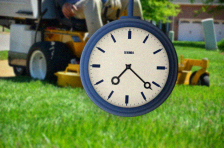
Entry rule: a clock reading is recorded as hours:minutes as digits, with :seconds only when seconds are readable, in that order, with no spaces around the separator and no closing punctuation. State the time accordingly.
7:22
